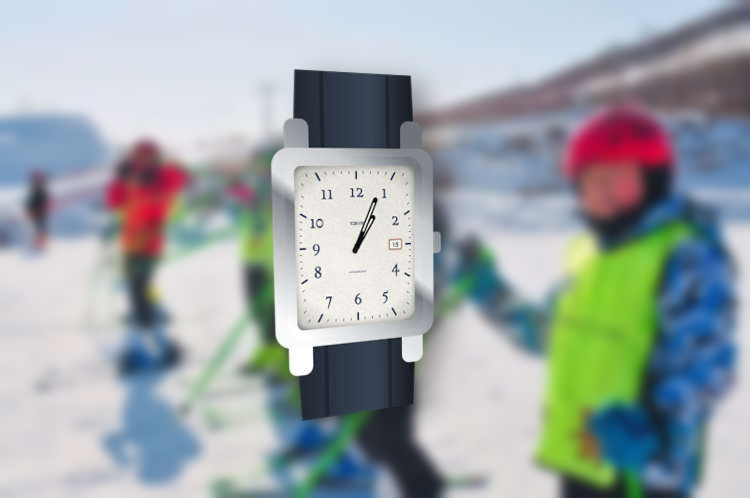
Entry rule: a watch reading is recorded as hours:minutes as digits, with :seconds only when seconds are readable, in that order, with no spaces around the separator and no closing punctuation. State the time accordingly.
1:04
